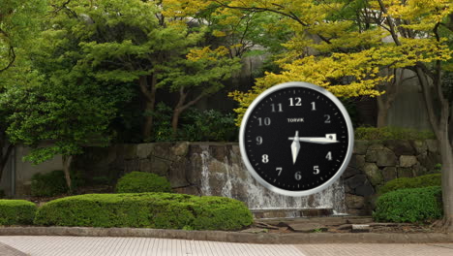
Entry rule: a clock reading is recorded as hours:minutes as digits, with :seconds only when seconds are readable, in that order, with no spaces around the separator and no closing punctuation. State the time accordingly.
6:16
